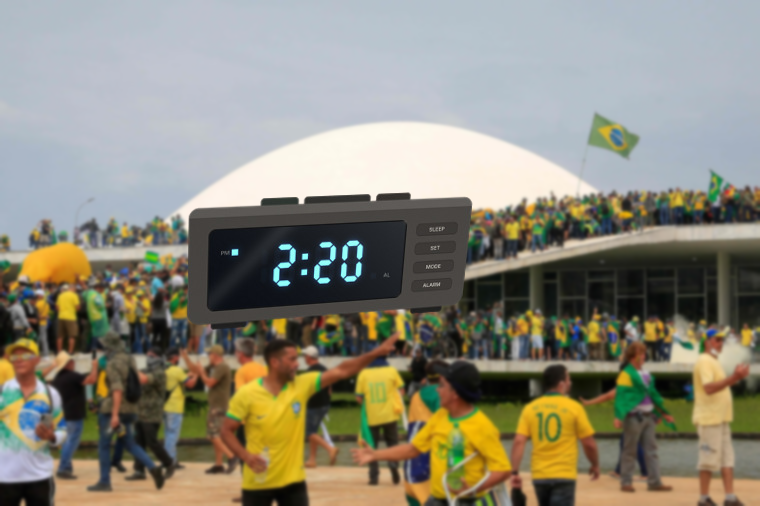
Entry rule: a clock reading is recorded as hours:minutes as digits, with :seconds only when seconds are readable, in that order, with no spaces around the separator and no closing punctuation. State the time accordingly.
2:20
